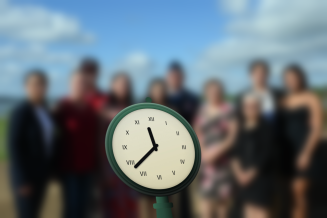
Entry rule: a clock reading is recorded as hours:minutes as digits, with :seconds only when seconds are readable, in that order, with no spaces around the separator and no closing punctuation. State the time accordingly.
11:38
